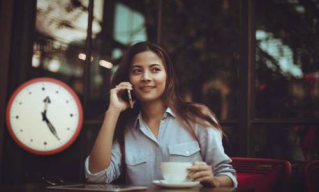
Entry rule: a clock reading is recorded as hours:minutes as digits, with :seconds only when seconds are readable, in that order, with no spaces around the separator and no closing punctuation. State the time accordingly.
12:25
